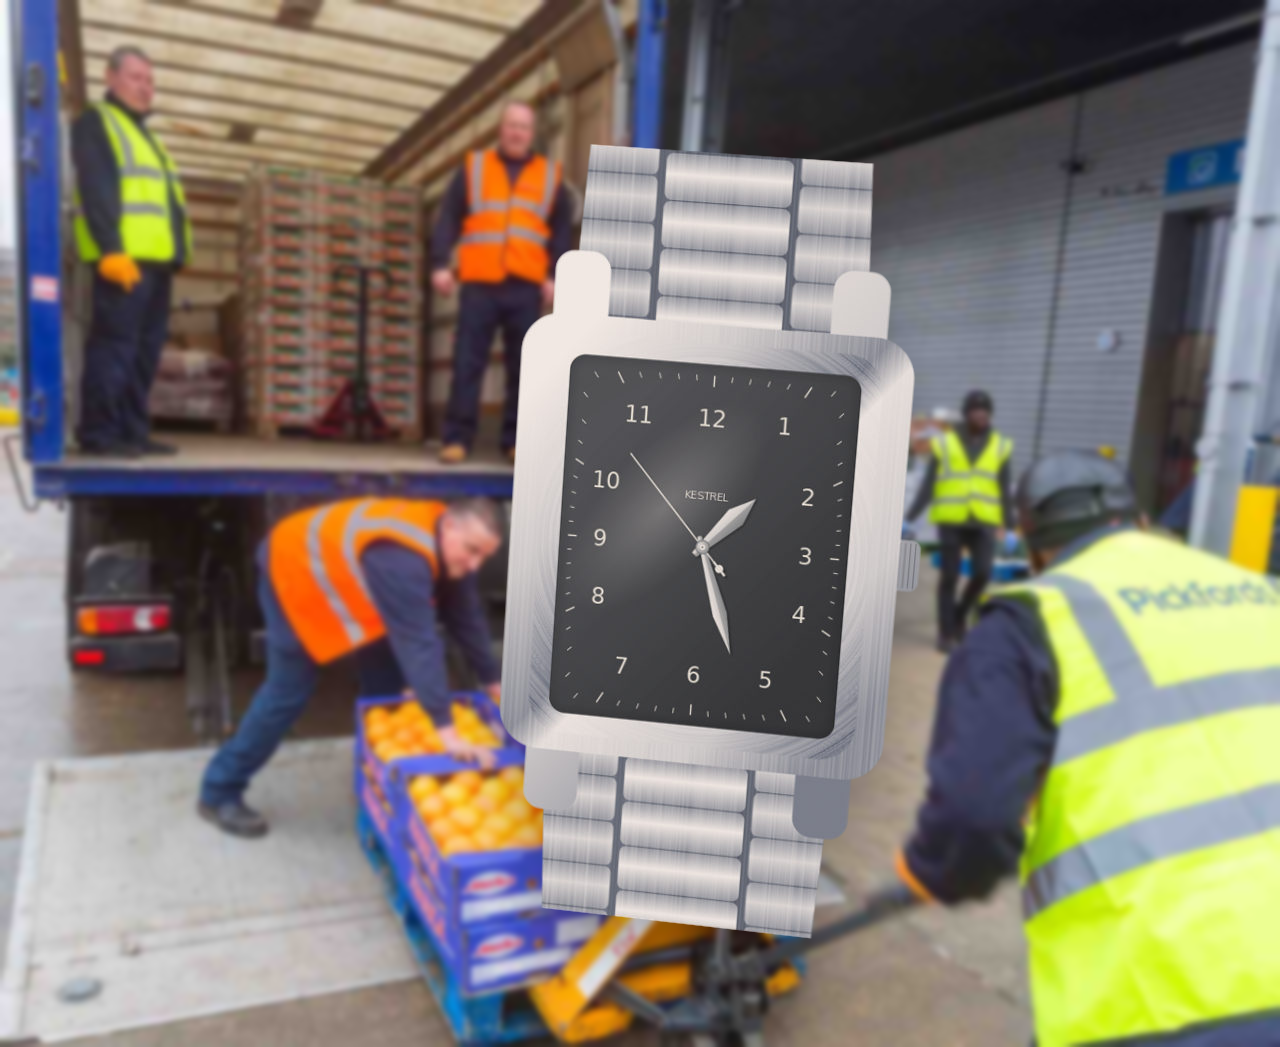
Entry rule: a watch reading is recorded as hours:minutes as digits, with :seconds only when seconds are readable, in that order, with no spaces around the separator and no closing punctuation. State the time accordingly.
1:26:53
